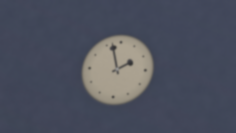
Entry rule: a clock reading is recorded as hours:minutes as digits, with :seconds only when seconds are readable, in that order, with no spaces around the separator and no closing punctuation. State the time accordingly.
1:57
